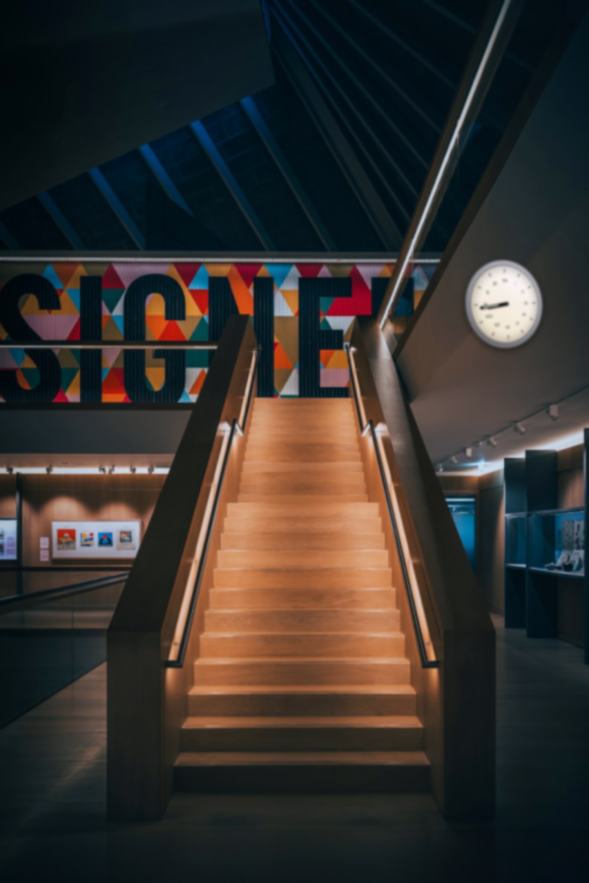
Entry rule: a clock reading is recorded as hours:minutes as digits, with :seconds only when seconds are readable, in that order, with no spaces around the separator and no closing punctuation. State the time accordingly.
8:44
